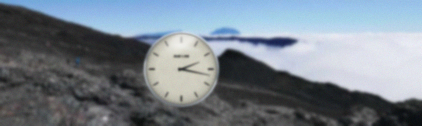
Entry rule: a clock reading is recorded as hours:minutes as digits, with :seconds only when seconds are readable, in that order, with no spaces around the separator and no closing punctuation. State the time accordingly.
2:17
